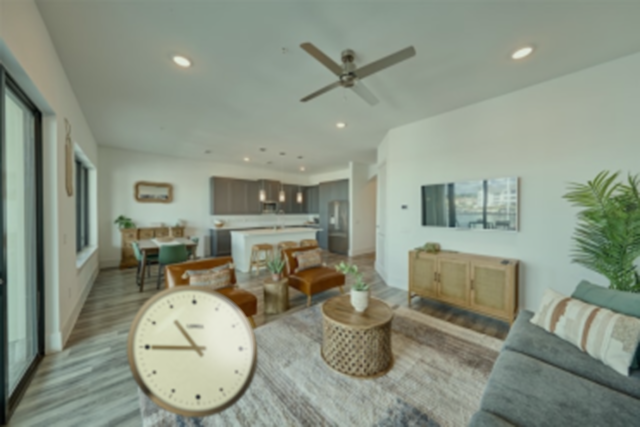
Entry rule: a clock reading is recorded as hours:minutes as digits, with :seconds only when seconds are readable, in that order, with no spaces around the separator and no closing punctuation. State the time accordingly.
10:45
